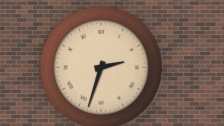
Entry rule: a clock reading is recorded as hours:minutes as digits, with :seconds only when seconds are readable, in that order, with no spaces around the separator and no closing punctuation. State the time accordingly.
2:33
